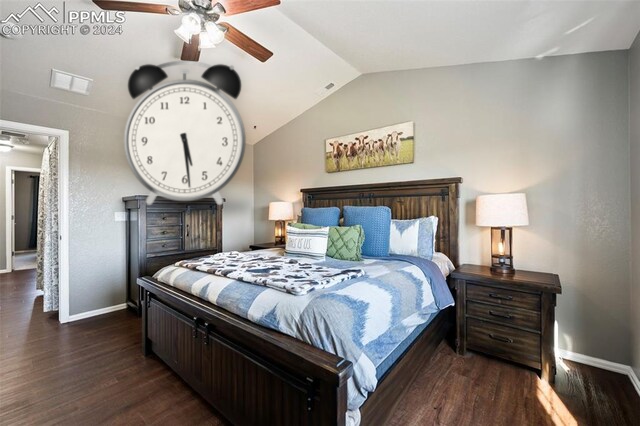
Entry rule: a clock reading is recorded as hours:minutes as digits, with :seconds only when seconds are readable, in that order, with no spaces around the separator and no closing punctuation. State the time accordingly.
5:29
